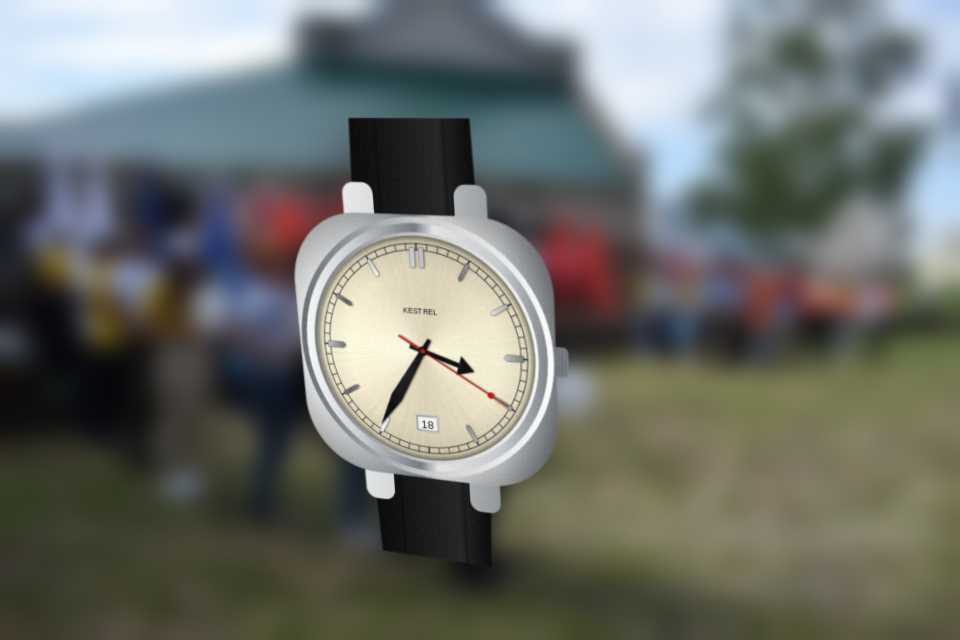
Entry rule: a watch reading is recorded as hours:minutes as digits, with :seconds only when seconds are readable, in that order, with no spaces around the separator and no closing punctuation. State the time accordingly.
3:35:20
